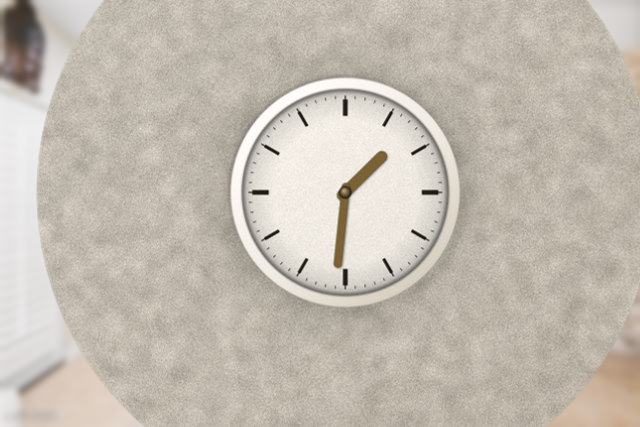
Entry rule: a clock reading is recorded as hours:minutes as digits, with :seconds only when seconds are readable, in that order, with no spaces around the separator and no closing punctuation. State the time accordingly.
1:31
